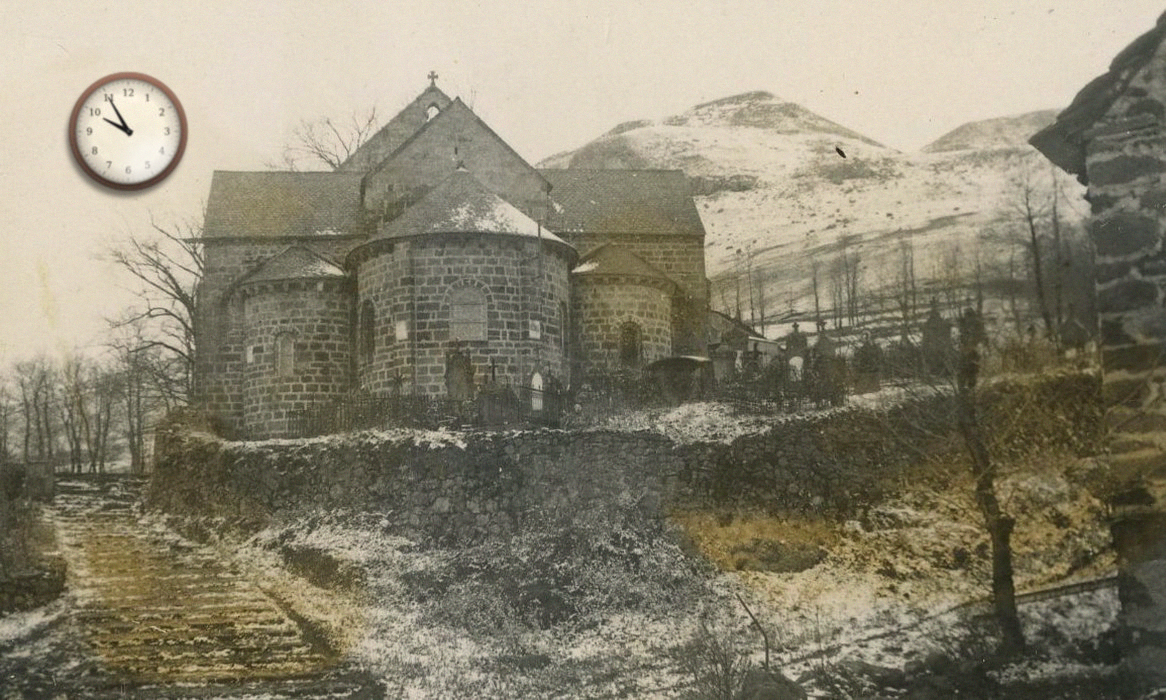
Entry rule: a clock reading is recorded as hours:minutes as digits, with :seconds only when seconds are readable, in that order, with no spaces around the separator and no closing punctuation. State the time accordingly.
9:55
